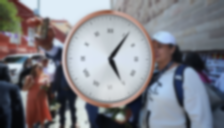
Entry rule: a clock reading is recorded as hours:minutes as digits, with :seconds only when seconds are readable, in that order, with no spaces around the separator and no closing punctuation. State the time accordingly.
5:06
